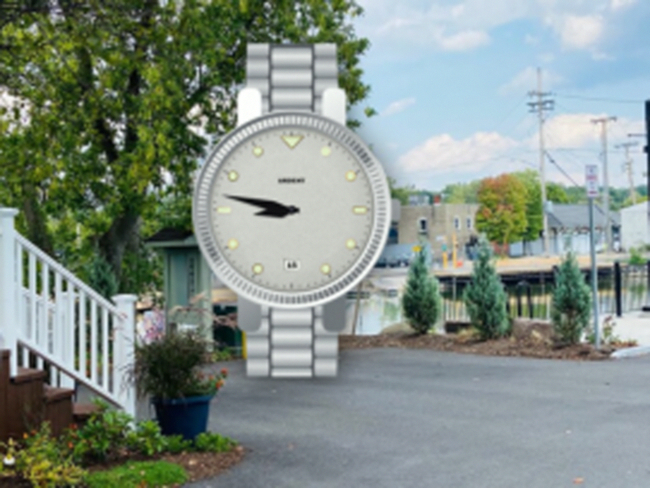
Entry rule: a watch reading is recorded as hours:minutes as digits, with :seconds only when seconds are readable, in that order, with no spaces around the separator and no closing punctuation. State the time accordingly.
8:47
